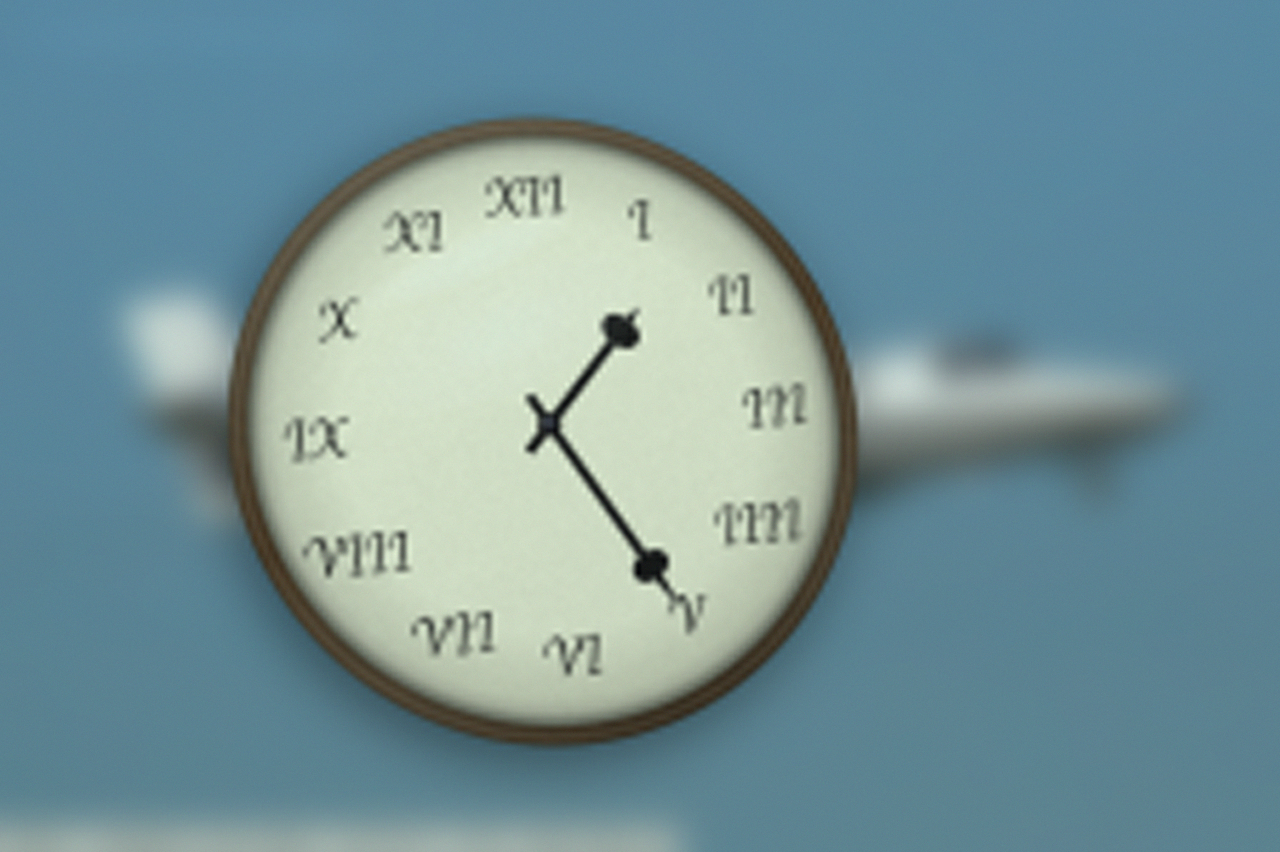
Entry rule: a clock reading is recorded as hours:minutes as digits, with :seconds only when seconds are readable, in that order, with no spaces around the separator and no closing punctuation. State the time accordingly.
1:25
